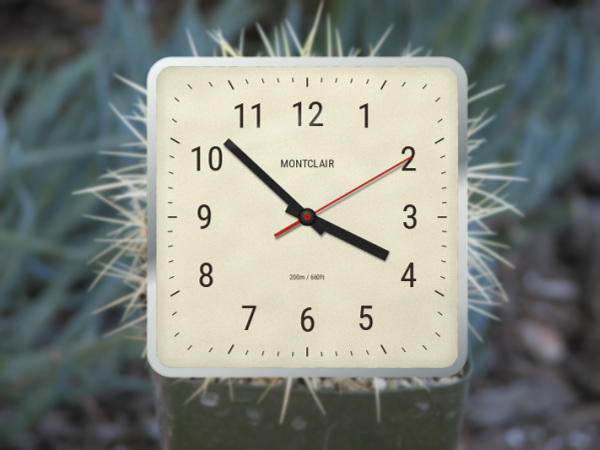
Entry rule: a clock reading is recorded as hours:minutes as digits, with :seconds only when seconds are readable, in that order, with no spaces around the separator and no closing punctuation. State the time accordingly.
3:52:10
